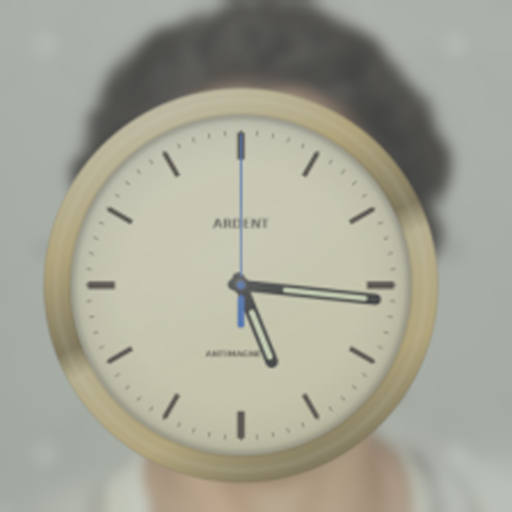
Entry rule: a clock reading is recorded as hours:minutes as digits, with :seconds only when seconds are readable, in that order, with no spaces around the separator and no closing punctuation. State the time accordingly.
5:16:00
